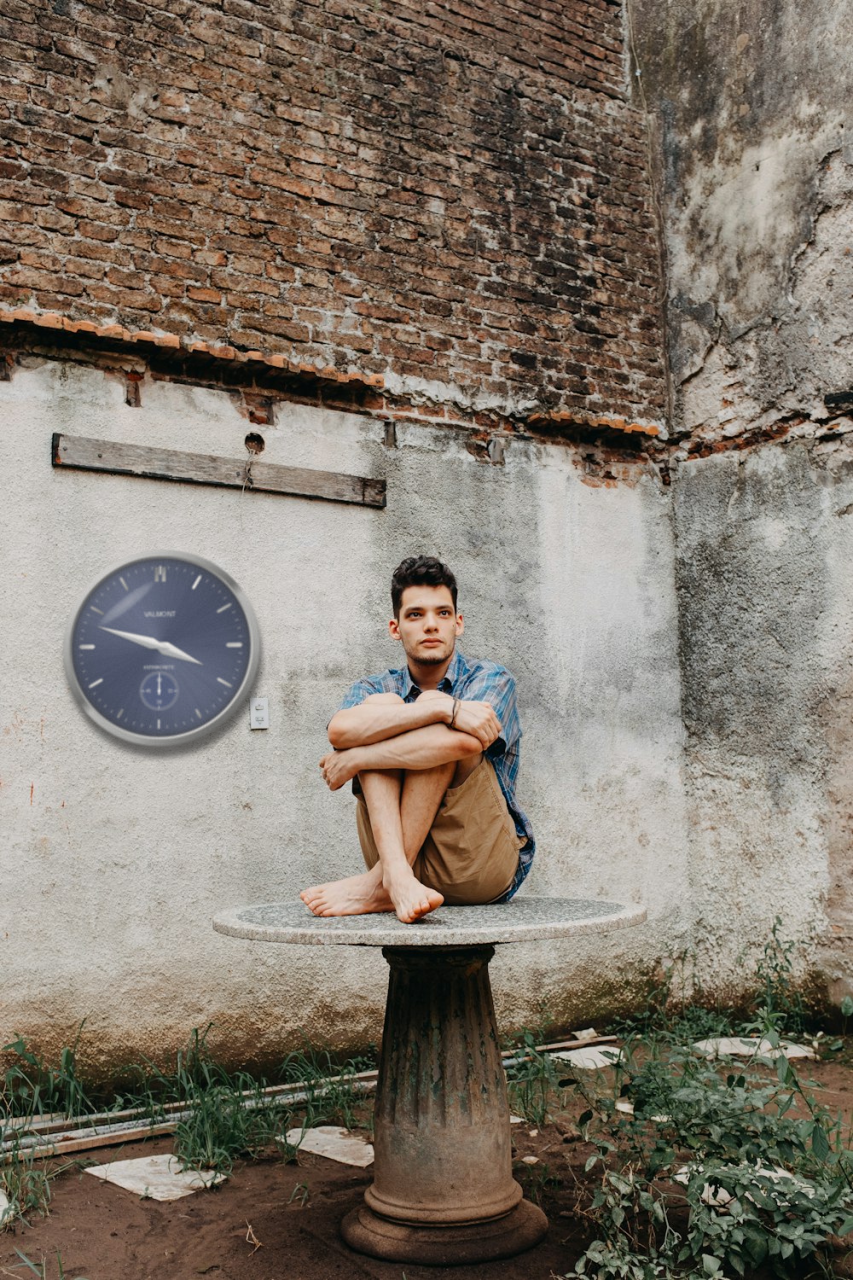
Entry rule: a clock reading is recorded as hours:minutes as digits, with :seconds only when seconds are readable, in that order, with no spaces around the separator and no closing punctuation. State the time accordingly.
3:48
